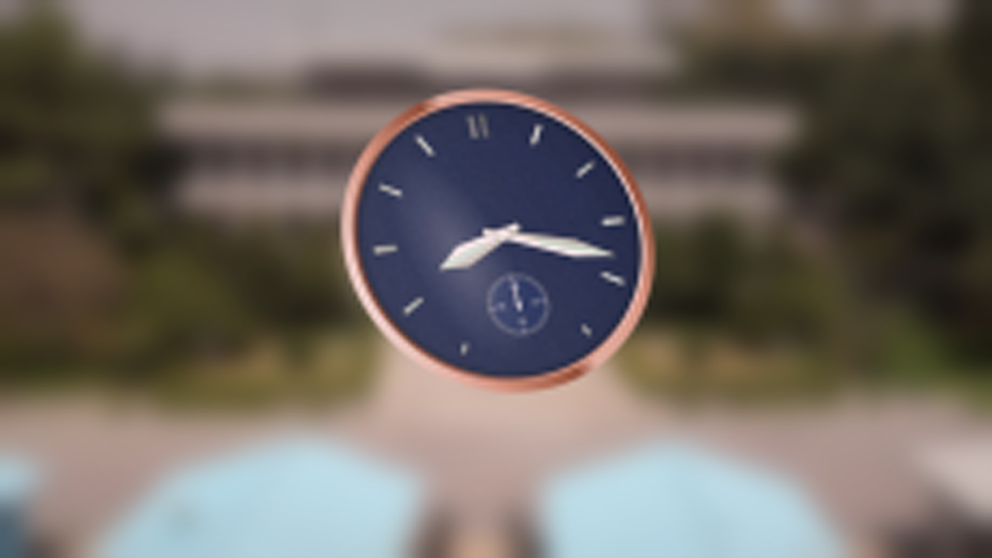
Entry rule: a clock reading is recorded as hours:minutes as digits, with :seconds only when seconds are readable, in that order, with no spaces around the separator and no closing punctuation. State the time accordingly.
8:18
